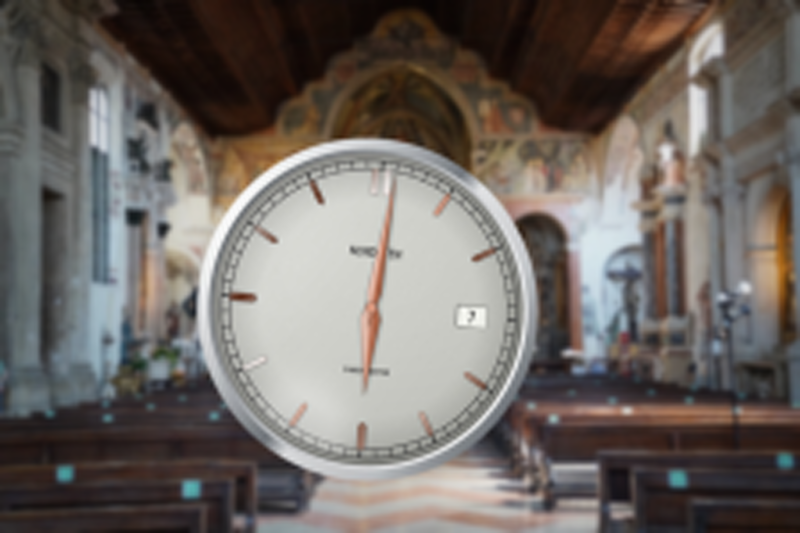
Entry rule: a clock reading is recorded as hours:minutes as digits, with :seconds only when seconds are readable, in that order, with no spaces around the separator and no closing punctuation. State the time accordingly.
6:01
